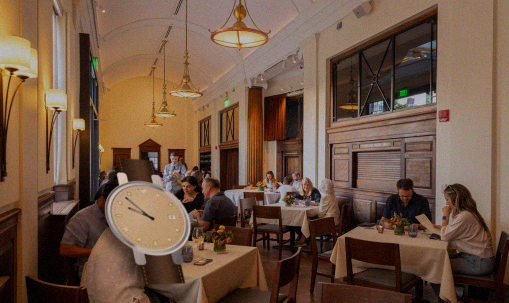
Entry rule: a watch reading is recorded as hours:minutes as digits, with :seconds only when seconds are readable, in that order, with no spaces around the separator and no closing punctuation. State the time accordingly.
9:53
